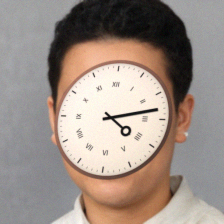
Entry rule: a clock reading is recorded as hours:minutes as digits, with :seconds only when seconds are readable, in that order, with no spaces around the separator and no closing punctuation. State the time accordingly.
4:13
